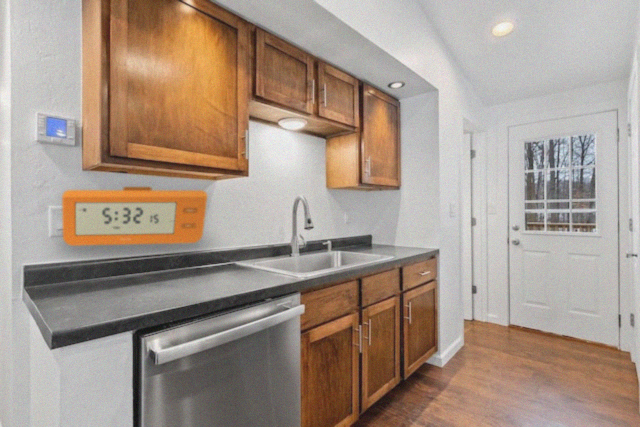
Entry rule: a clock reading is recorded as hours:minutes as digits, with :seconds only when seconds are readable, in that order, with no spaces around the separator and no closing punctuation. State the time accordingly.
5:32
